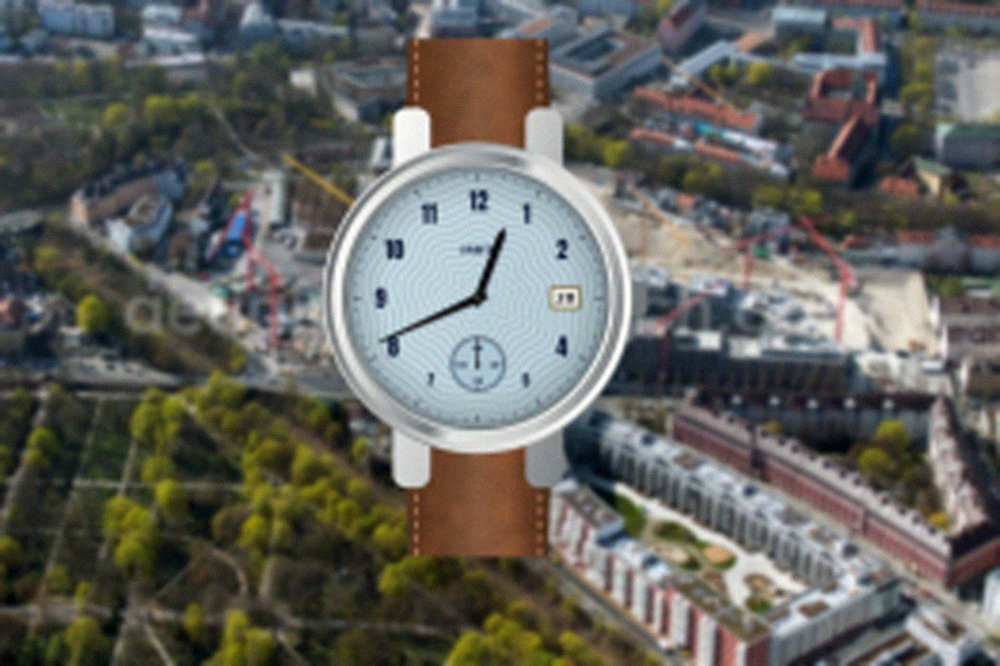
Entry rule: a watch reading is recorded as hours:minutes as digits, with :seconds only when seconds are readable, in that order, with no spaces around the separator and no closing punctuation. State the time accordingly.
12:41
